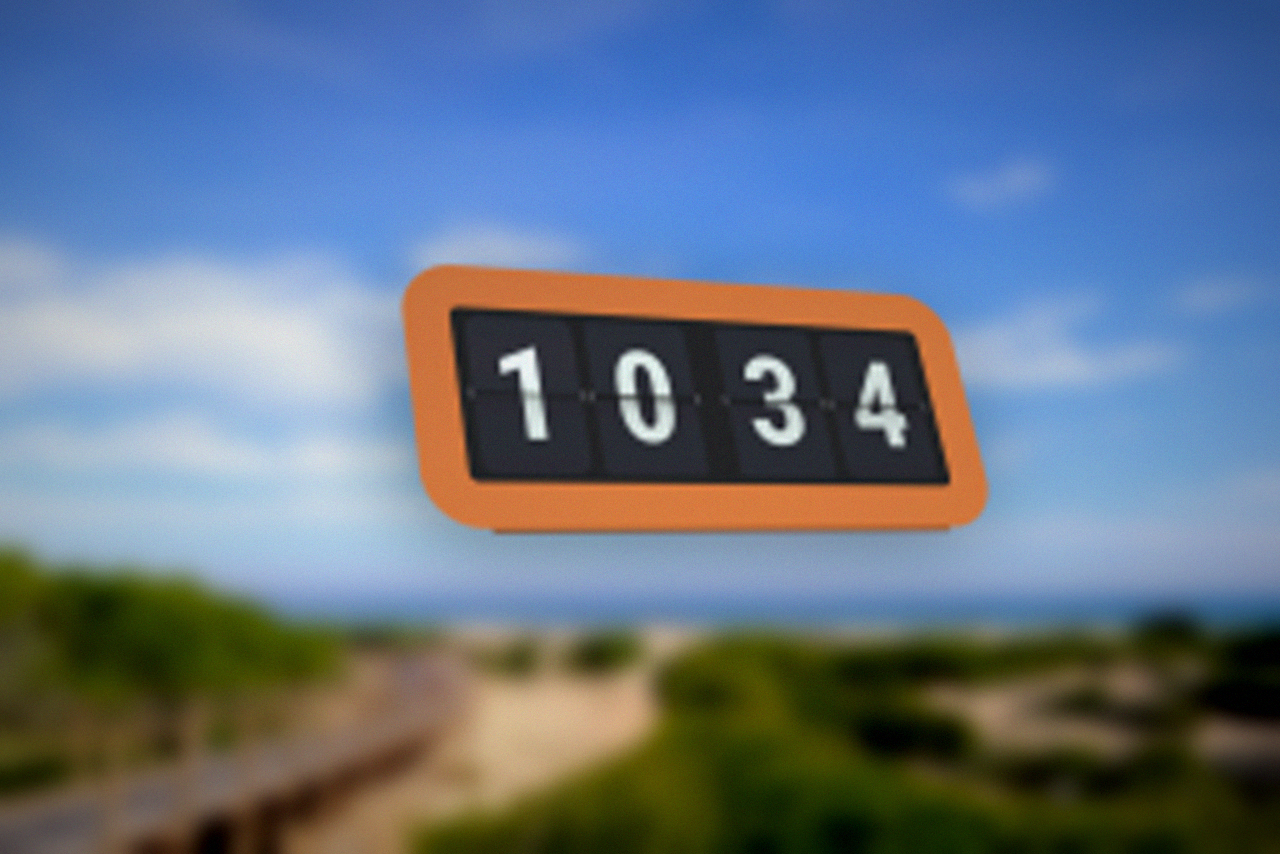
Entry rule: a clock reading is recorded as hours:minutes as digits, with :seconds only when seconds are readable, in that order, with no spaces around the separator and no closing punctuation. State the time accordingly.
10:34
